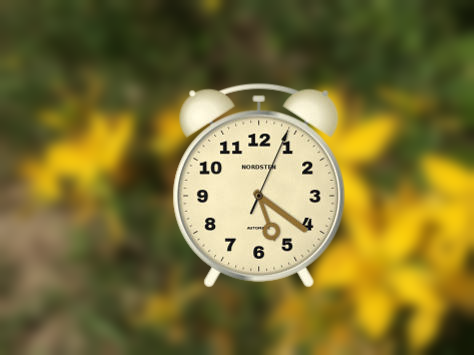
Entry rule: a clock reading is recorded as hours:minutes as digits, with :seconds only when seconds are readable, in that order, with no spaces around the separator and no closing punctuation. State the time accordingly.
5:21:04
